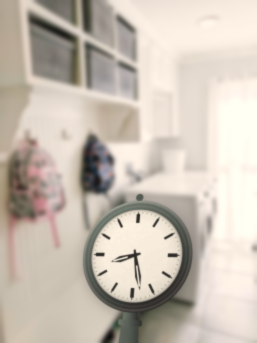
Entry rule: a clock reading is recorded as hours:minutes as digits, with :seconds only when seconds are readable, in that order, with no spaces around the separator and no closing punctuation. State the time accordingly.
8:28
